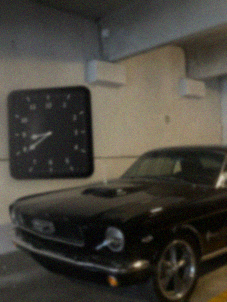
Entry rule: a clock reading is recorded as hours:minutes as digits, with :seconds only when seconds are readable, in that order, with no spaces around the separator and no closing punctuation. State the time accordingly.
8:39
